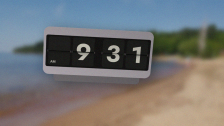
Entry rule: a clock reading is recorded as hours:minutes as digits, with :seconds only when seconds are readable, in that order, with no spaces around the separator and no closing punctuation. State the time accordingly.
9:31
